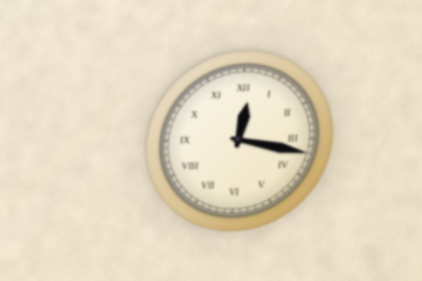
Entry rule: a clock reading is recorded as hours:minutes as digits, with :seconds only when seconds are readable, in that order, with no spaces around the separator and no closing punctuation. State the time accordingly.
12:17
